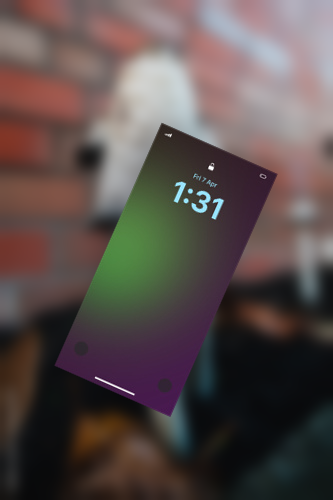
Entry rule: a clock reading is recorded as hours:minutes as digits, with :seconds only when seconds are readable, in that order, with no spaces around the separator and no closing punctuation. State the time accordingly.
1:31
